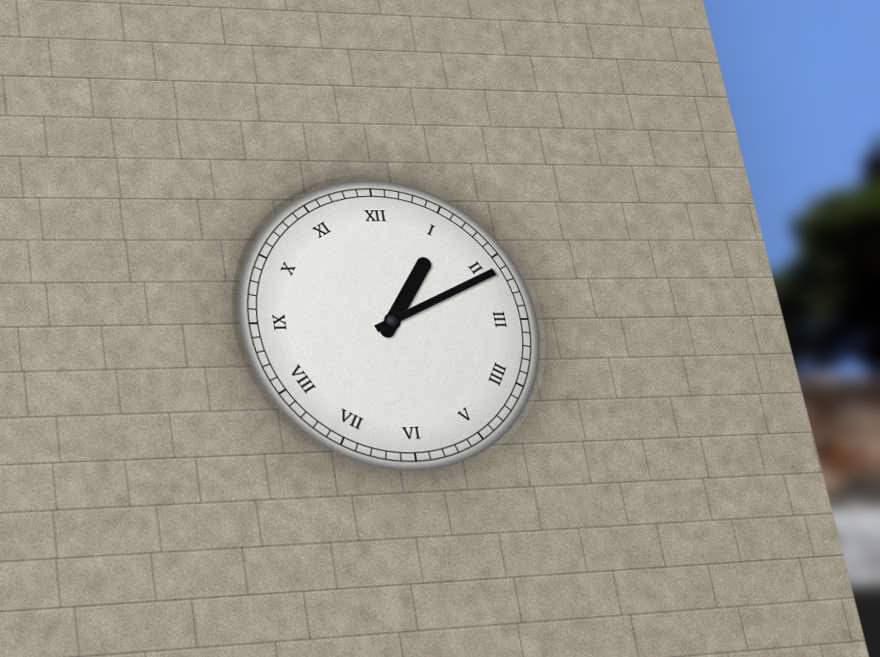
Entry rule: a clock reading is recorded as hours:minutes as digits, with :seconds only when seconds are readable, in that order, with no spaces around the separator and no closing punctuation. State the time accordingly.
1:11
